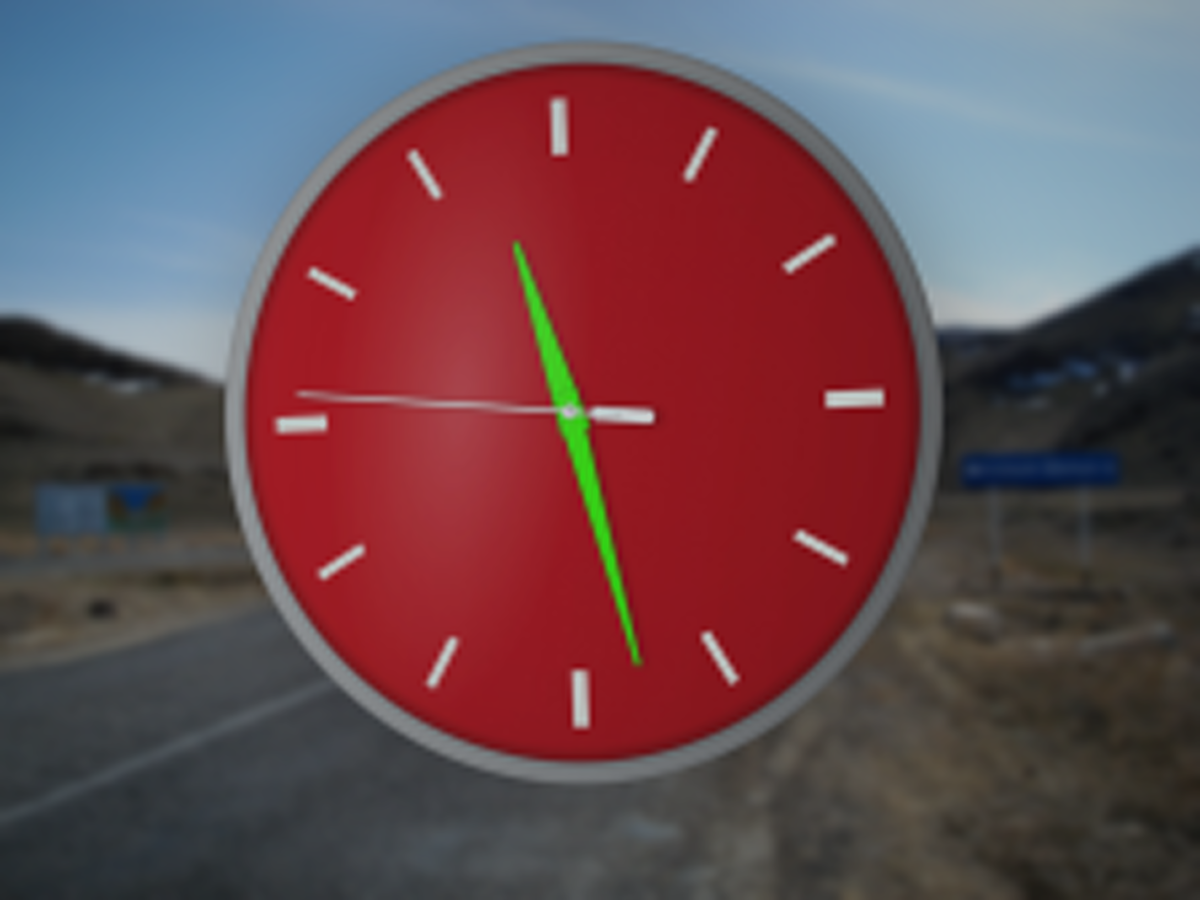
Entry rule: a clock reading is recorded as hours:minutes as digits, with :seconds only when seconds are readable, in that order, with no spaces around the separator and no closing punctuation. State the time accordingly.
11:27:46
